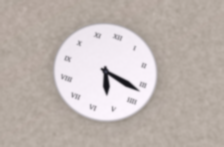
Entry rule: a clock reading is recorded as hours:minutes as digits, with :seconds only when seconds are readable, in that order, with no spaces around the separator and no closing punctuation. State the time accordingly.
5:17
